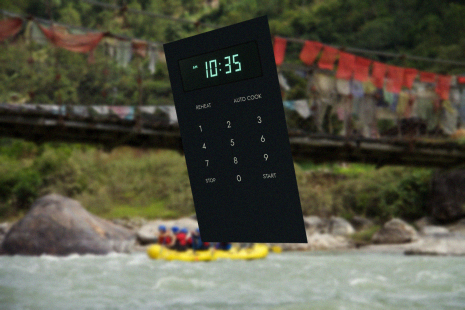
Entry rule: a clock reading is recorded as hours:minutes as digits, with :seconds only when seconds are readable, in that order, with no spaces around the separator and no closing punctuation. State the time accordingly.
10:35
